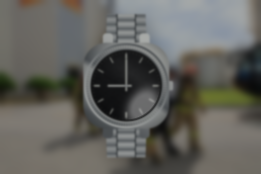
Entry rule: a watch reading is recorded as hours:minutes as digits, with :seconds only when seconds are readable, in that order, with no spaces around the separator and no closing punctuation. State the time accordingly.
9:00
